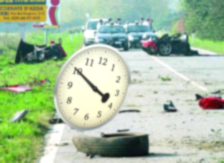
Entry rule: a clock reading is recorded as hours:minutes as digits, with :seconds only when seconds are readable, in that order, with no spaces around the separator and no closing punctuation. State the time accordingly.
3:50
